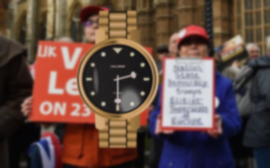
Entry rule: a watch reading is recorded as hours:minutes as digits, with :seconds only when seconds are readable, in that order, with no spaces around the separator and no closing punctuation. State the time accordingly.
2:30
